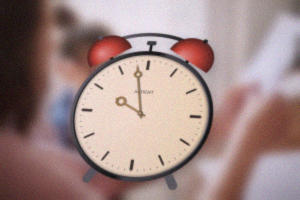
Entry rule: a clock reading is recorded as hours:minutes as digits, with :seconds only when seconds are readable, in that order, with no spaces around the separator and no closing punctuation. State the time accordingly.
9:58
